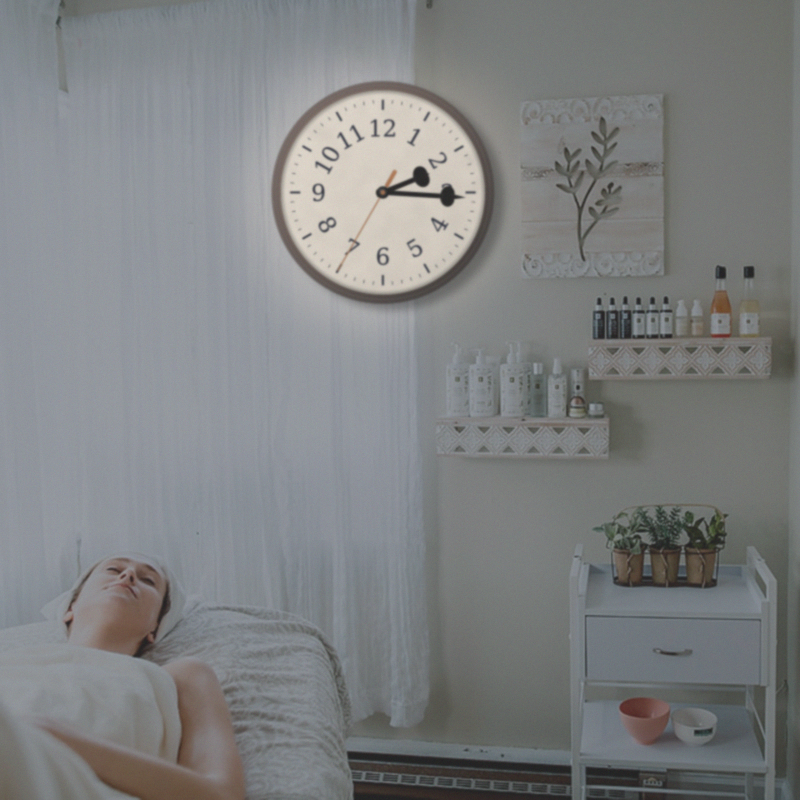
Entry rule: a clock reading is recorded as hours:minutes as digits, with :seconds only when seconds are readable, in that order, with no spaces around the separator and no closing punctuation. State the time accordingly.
2:15:35
